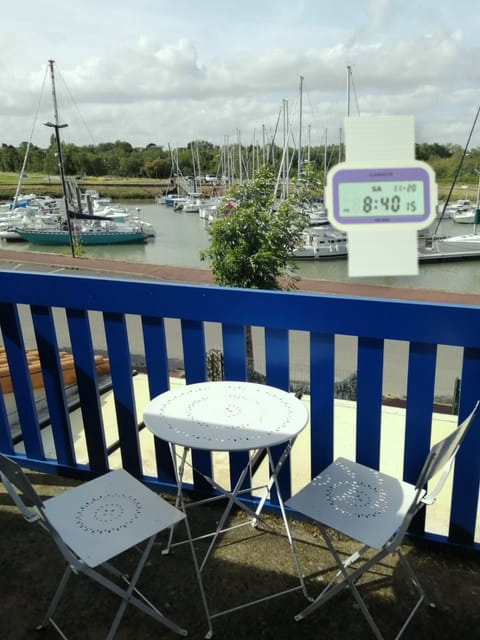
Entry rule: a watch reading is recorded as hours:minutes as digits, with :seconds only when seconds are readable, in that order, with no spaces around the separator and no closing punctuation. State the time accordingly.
8:40
